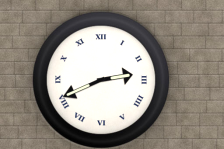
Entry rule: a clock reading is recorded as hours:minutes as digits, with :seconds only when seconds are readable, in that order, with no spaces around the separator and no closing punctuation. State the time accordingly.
2:41
